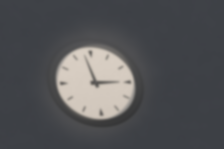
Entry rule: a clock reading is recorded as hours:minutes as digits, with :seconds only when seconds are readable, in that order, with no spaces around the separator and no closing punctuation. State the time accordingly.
2:58
